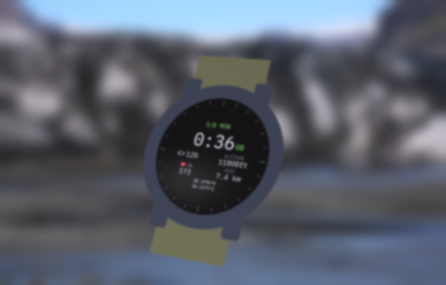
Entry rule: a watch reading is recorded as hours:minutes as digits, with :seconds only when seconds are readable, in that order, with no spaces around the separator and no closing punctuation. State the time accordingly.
0:36
